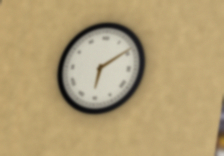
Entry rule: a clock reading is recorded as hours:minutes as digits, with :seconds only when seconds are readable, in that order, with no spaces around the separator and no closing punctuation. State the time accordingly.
6:09
